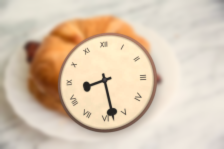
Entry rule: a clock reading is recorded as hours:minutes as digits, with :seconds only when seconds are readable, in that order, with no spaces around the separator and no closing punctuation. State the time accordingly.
8:28
